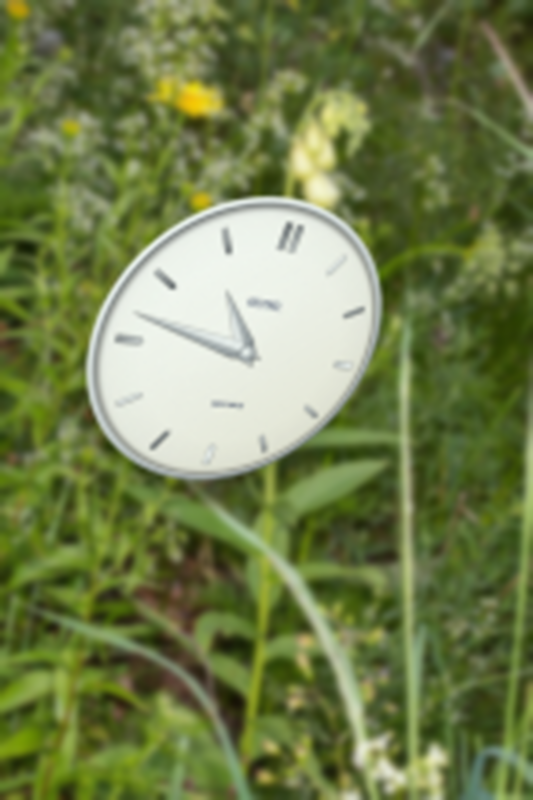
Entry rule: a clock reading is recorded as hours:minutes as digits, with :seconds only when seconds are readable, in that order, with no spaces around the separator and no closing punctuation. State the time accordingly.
10:47
